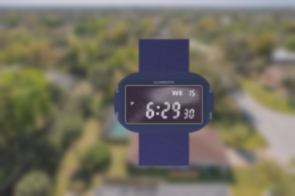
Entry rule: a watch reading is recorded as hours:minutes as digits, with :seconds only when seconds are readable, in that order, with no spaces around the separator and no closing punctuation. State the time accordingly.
6:29:30
